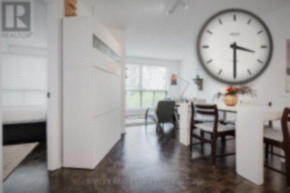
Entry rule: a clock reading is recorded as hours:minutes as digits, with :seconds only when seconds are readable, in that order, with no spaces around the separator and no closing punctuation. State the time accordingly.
3:30
